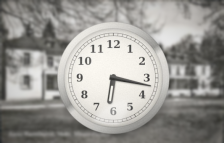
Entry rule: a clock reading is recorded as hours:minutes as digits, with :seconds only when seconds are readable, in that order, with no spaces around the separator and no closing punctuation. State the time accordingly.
6:17
